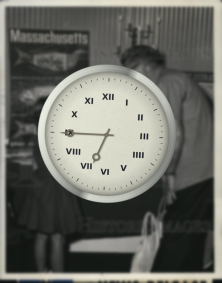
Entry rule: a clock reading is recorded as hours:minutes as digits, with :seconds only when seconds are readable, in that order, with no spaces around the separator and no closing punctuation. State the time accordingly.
6:45
